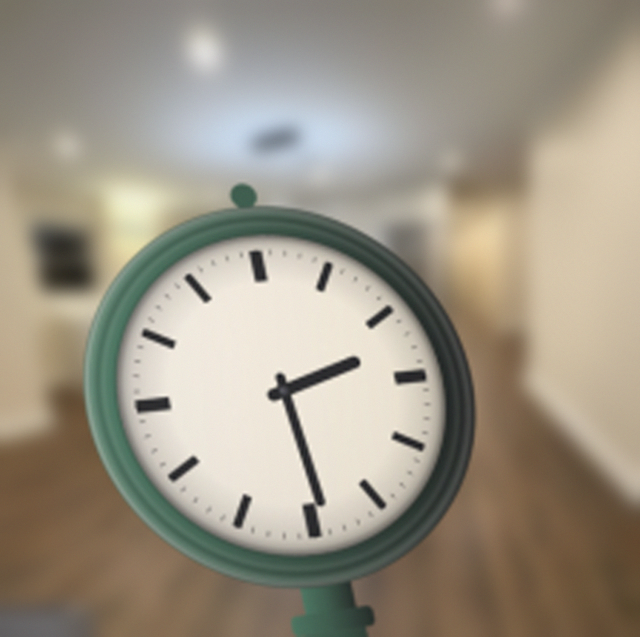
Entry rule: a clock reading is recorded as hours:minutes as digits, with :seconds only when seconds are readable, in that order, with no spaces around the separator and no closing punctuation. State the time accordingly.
2:29
